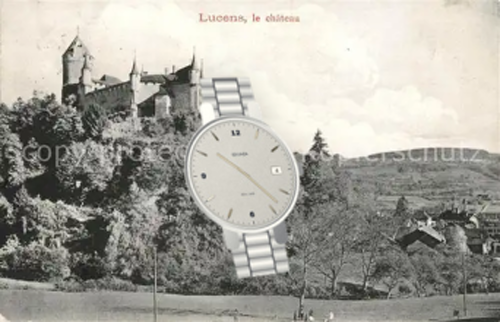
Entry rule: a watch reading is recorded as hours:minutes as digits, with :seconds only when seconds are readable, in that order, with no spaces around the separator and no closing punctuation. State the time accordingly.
10:23
